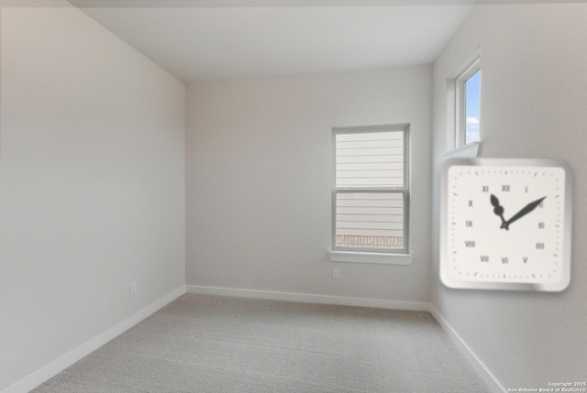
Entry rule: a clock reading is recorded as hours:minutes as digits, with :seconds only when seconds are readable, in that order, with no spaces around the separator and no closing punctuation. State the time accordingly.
11:09
